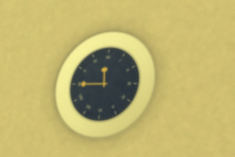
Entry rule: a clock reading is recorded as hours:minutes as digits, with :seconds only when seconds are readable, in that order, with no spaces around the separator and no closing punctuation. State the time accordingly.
11:45
